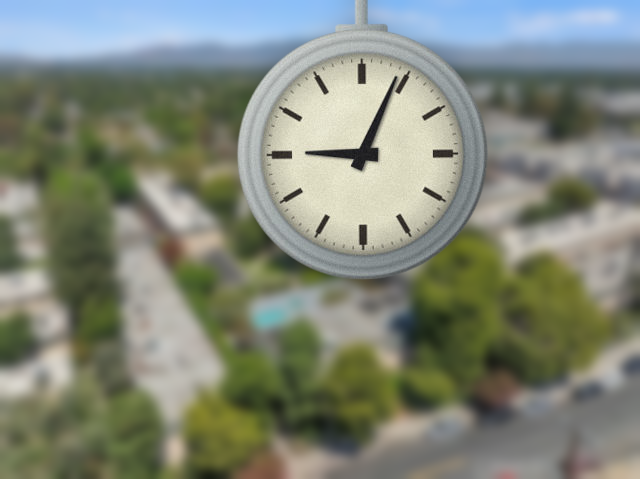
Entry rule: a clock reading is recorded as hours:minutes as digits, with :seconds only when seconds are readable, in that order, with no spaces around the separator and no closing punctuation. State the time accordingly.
9:04
